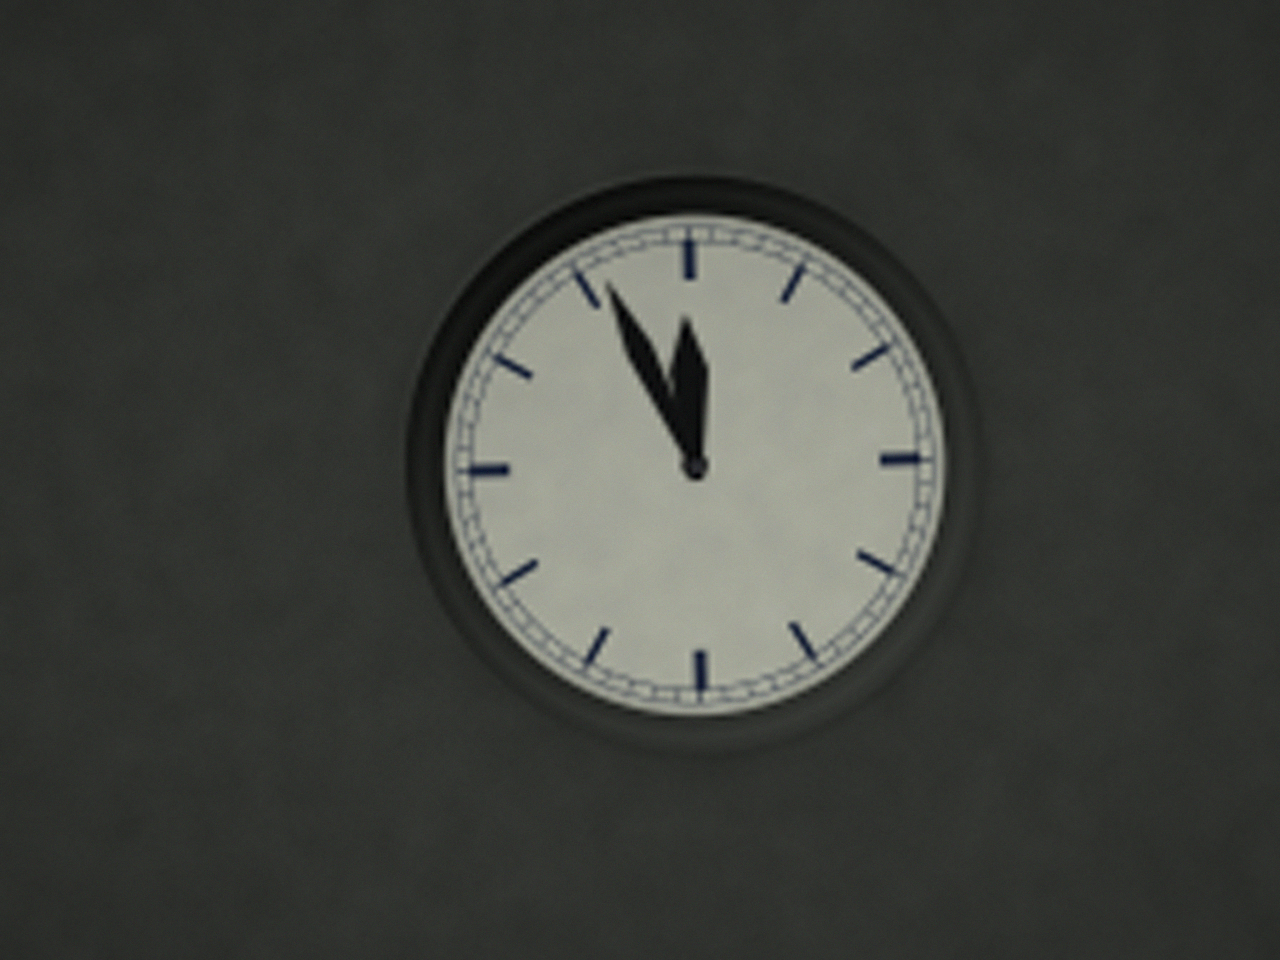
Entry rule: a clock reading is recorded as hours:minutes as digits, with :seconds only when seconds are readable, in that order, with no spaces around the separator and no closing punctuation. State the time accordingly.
11:56
